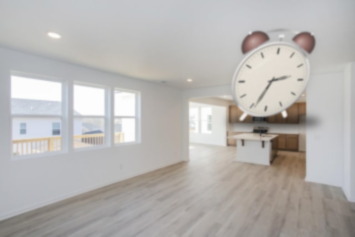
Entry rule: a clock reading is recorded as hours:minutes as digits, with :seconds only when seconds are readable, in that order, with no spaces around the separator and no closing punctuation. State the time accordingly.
2:34
